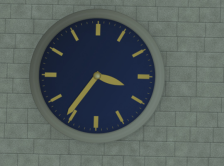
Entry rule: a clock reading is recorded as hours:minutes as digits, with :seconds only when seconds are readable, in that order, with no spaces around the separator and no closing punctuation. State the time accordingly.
3:36
